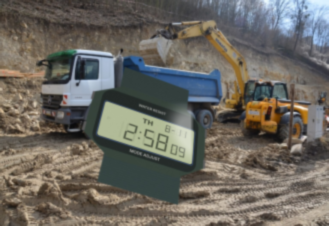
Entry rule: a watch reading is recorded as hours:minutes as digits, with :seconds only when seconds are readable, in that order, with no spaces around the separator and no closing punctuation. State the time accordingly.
2:58:09
